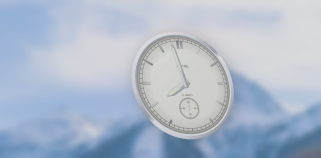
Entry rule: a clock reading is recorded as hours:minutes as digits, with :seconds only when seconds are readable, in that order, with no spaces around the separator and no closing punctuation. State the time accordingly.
7:58
